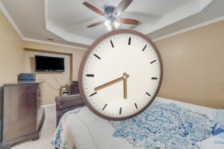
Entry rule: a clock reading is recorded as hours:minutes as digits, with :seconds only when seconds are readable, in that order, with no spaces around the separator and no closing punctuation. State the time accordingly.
5:41
